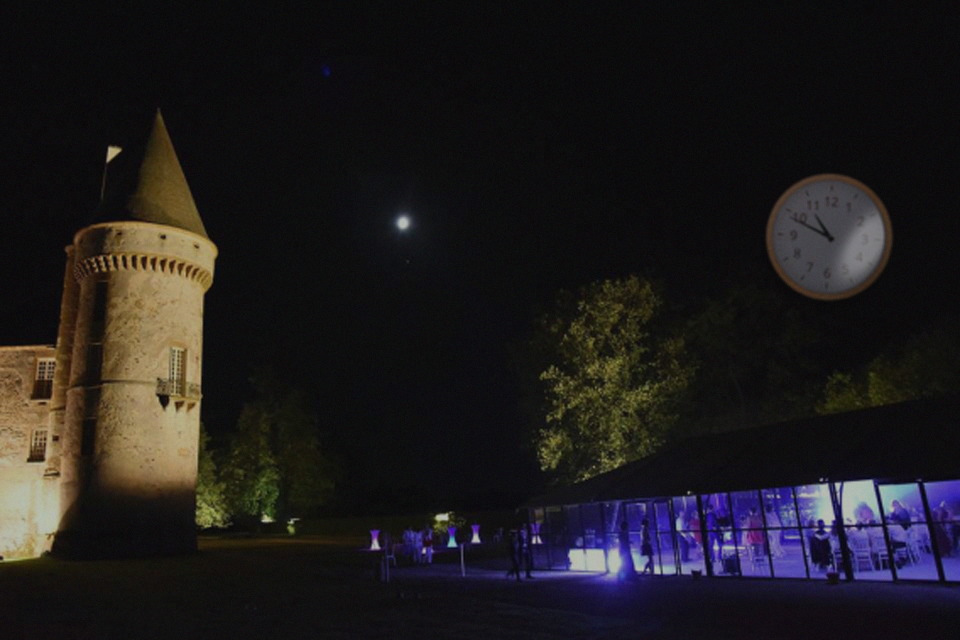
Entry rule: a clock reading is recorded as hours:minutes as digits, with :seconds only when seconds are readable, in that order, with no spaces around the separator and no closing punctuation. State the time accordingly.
10:49
